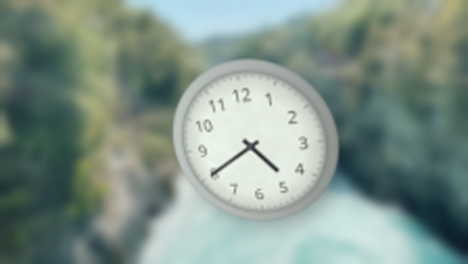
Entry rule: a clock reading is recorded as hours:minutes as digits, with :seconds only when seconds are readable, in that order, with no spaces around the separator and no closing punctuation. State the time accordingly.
4:40
